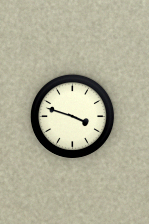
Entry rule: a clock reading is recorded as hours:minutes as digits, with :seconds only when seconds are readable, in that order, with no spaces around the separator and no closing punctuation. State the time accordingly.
3:48
